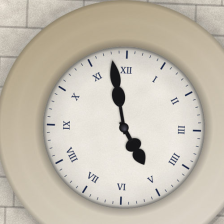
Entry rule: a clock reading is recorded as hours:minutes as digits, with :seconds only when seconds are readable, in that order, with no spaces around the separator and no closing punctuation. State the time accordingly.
4:58
